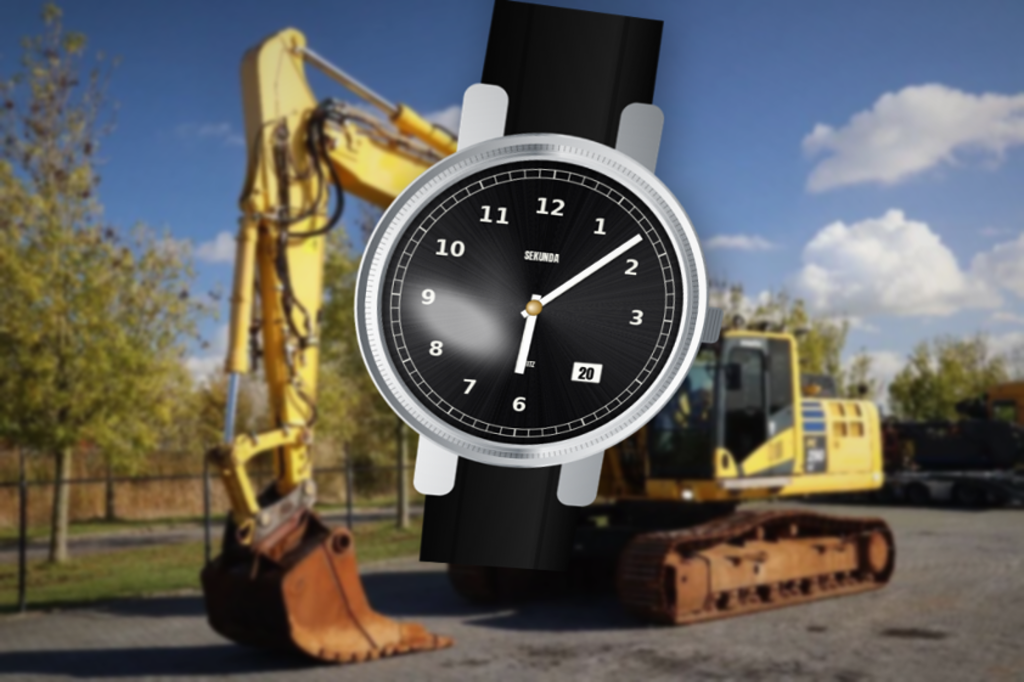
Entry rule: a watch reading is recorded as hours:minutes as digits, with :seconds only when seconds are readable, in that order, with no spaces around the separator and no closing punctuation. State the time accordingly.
6:08
